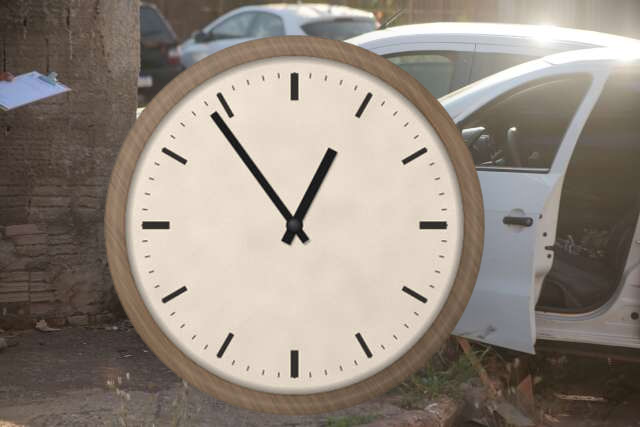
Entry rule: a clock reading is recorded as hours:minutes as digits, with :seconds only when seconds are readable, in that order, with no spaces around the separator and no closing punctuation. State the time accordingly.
12:54
